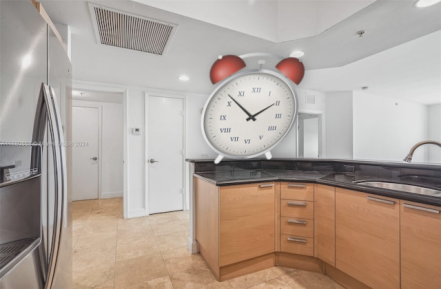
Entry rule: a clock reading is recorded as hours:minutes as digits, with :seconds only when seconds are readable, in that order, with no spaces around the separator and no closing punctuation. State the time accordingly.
1:52
